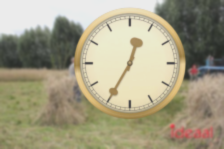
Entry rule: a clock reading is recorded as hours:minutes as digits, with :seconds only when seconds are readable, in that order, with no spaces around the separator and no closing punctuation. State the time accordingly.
12:35
